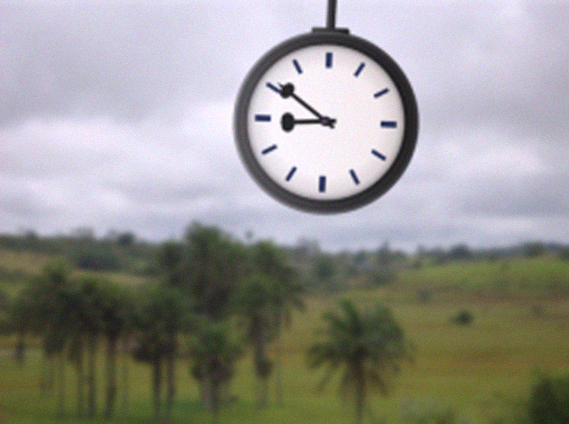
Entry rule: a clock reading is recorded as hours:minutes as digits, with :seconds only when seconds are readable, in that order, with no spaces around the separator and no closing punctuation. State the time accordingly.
8:51
